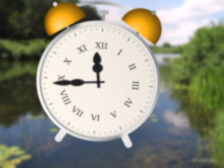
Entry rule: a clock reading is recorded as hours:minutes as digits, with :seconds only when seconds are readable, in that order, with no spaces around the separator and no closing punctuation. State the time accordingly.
11:44
